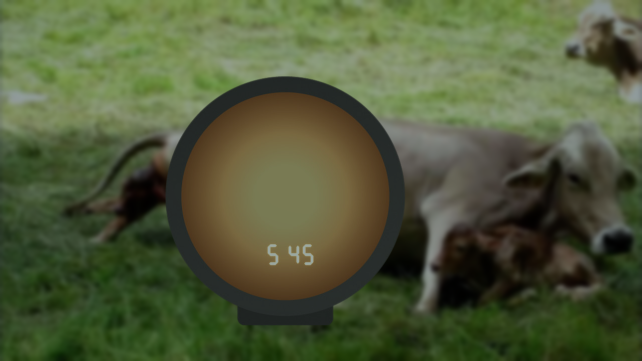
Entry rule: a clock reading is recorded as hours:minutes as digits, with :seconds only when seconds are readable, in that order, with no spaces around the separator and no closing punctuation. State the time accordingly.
5:45
